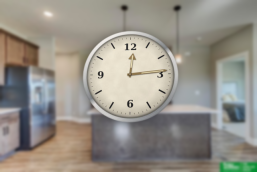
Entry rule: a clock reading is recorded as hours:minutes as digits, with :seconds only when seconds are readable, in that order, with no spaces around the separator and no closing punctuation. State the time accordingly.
12:14
